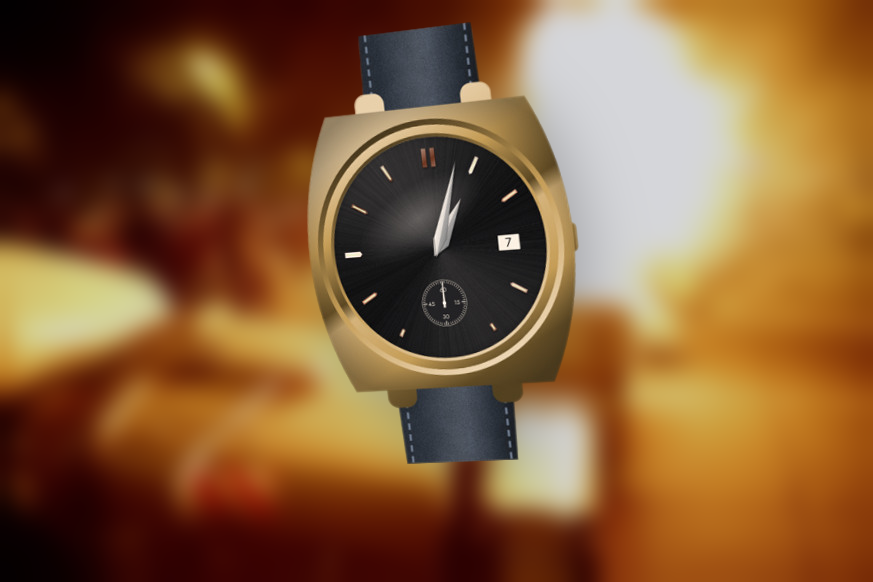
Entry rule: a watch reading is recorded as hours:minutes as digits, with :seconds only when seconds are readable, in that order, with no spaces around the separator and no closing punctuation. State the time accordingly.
1:03
